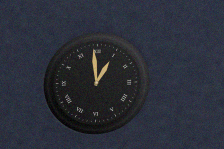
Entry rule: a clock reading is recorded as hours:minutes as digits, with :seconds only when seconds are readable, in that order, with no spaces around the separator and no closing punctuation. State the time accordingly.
12:59
